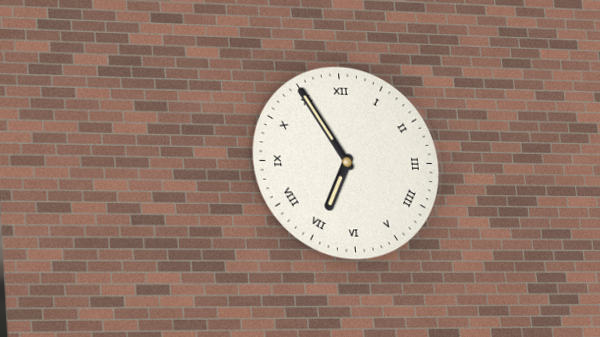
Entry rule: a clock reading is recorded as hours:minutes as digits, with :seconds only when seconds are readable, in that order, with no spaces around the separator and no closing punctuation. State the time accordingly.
6:55
